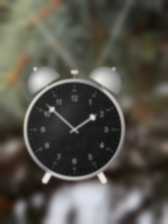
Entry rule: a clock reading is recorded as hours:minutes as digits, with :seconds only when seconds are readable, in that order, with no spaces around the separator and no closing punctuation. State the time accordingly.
1:52
